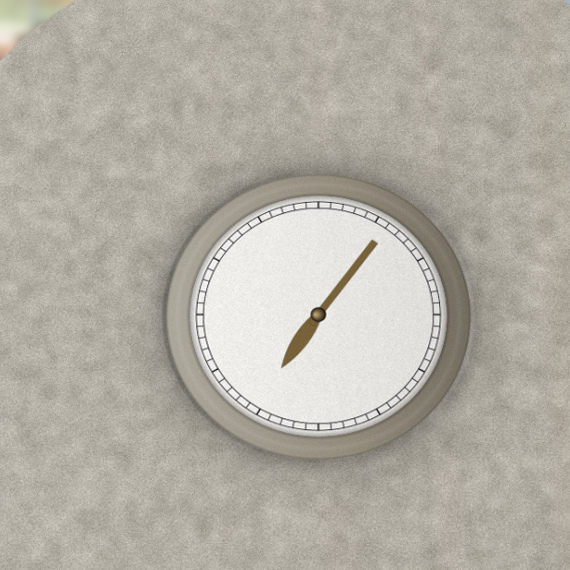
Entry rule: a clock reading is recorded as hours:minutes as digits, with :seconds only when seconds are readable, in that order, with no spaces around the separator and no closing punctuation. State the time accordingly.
7:06
